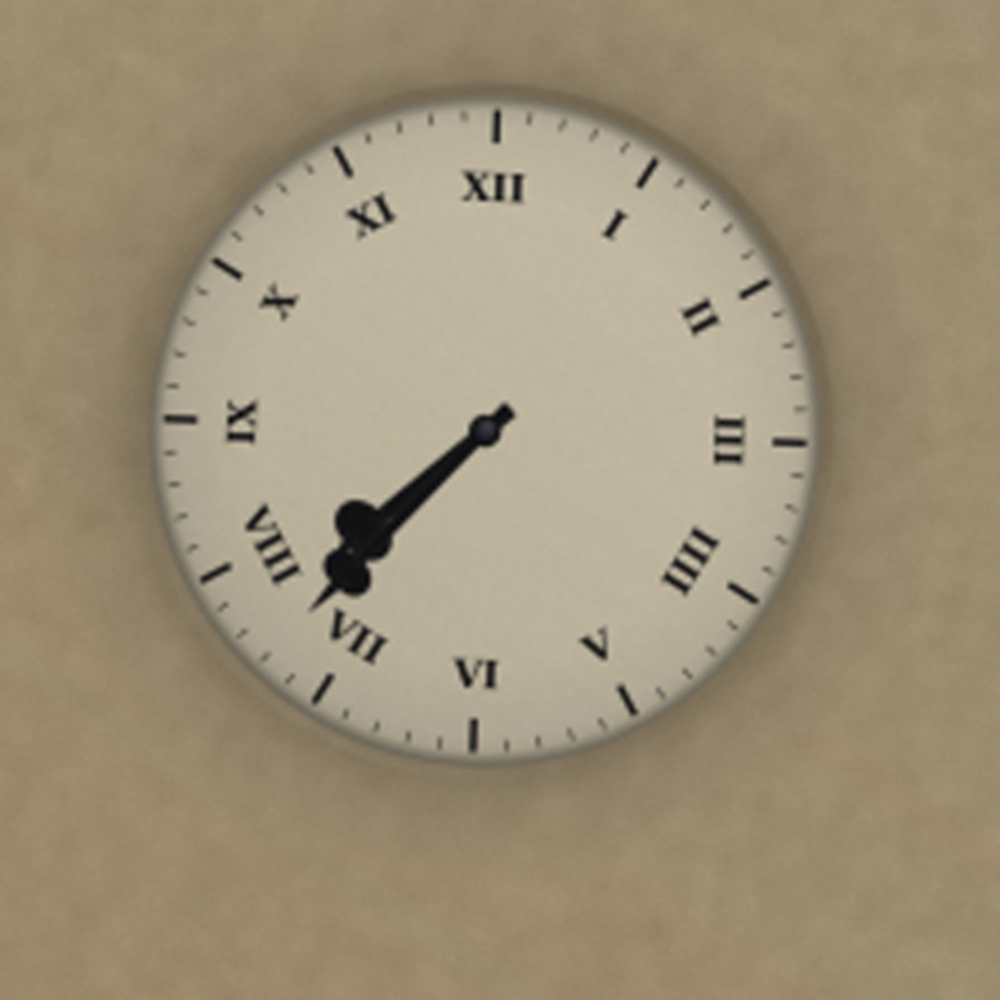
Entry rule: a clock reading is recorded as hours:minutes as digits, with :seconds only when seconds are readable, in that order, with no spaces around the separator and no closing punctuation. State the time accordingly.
7:37
